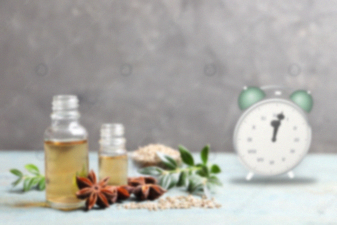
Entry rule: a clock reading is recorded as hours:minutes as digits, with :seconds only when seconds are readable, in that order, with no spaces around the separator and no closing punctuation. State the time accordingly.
12:02
